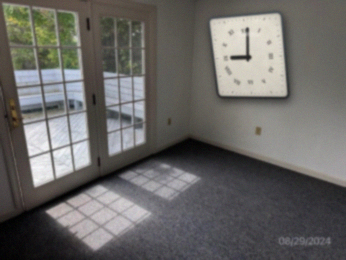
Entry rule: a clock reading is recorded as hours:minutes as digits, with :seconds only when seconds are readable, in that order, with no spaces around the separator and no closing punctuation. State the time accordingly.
9:01
